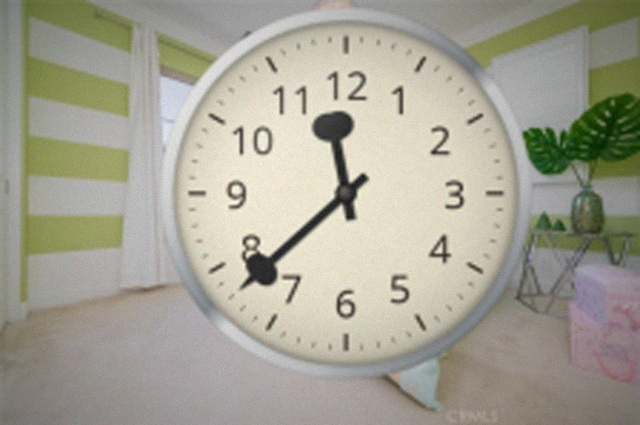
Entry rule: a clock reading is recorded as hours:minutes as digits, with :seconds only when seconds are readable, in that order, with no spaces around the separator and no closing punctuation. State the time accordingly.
11:38
